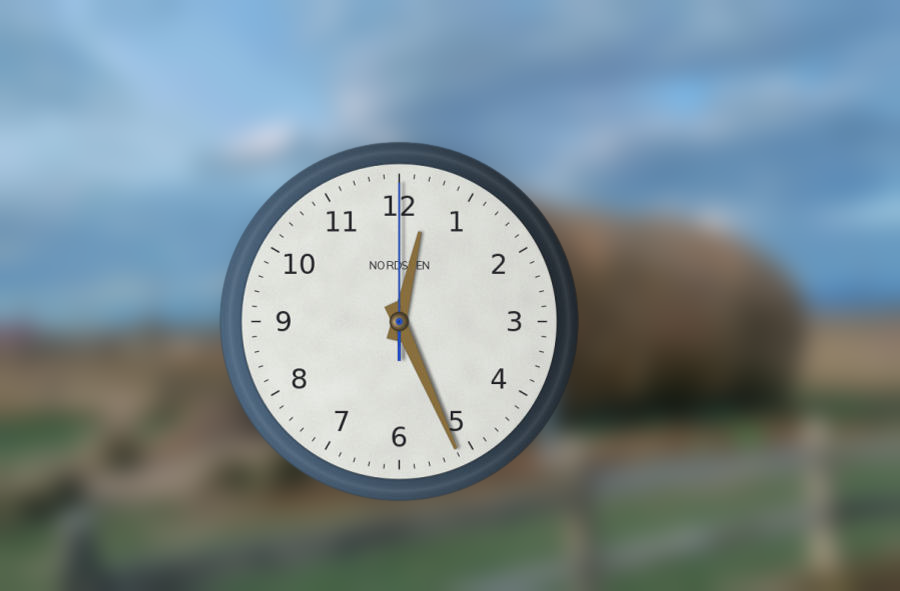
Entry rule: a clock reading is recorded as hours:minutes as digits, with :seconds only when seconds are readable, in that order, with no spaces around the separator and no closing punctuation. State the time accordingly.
12:26:00
